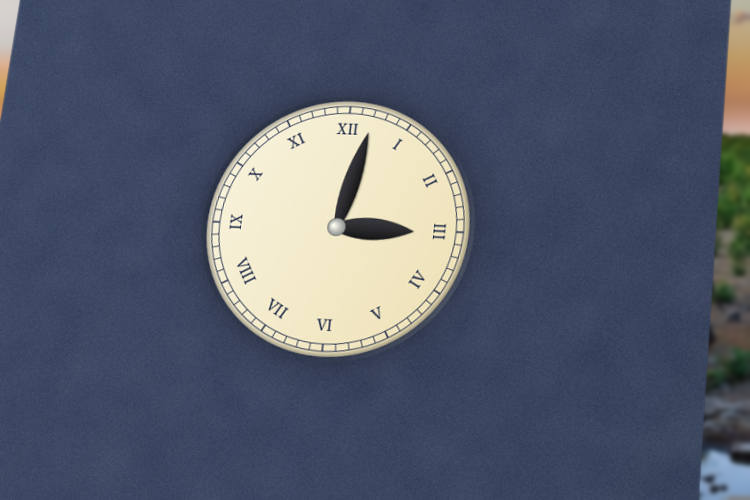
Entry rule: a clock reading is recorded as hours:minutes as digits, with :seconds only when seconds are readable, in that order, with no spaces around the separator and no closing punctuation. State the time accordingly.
3:02
